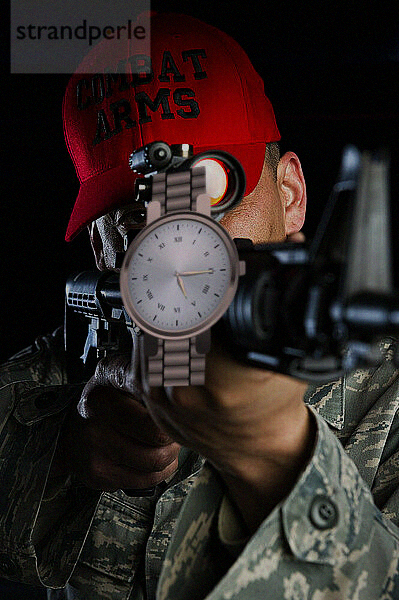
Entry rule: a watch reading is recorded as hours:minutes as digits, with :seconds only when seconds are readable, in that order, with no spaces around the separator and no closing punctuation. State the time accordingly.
5:15
